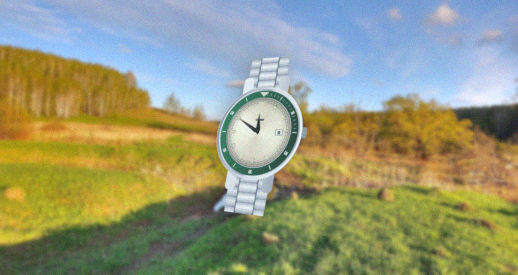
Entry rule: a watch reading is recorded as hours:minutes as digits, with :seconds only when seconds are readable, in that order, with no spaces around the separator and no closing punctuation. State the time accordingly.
11:50
